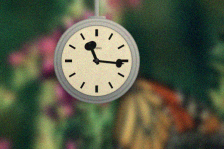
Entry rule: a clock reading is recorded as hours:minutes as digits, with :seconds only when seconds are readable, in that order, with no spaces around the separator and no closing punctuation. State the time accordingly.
11:16
